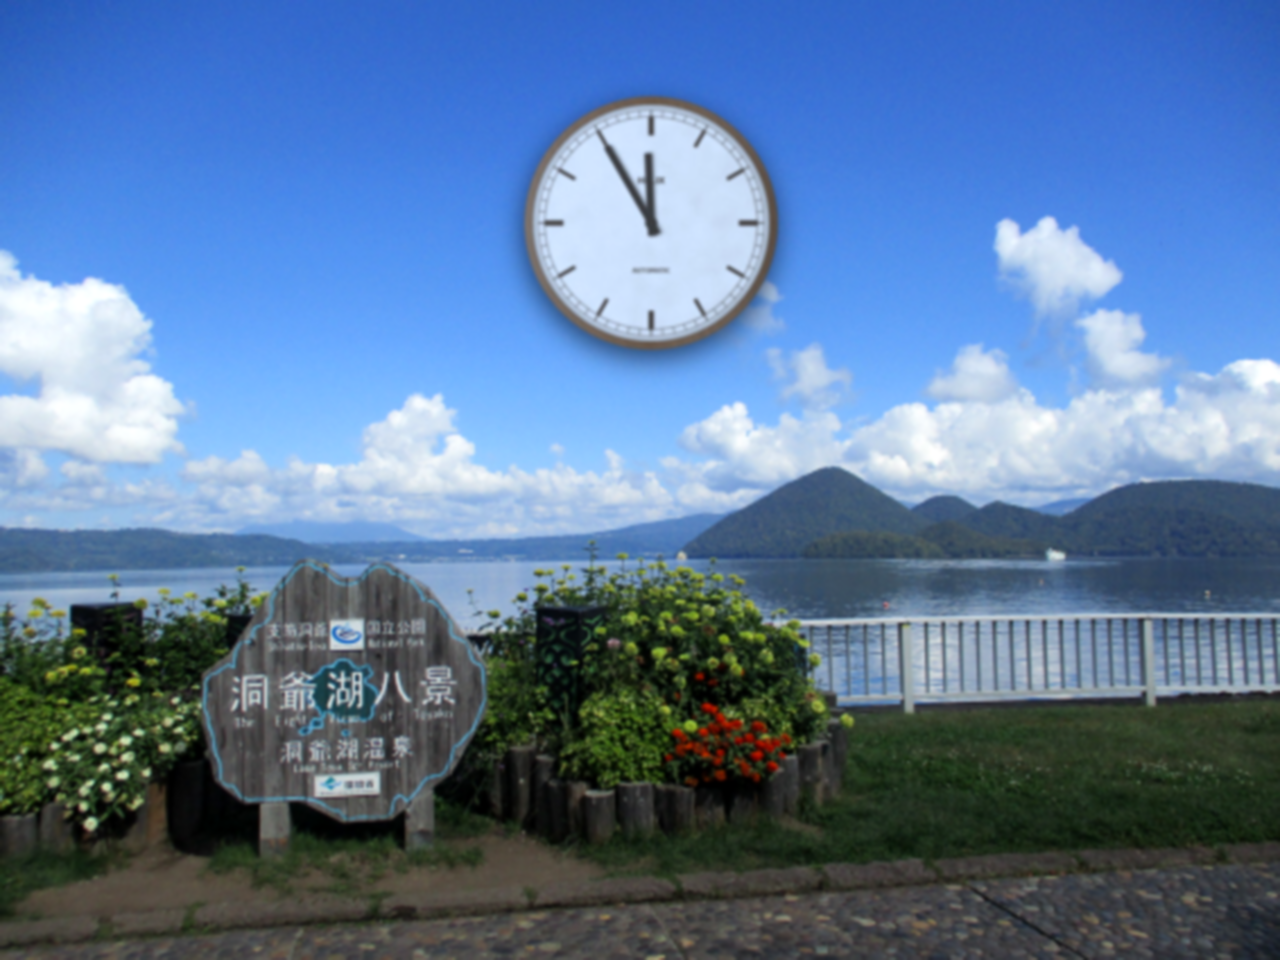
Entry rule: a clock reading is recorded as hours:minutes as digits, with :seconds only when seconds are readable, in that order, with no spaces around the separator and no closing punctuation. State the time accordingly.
11:55
